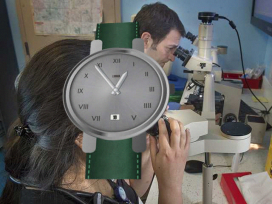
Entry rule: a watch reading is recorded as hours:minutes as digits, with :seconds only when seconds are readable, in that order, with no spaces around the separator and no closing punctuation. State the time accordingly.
12:54
